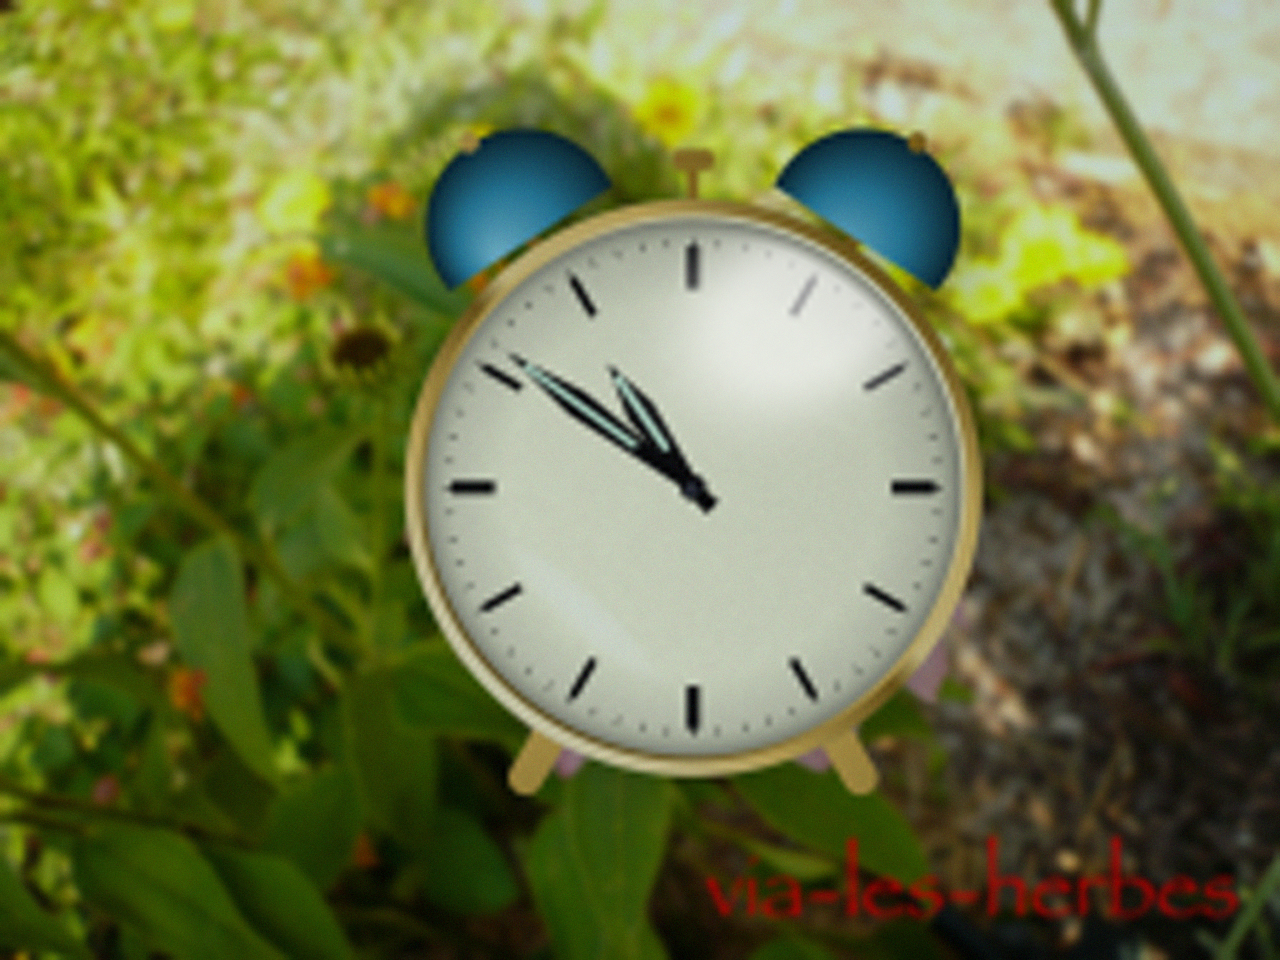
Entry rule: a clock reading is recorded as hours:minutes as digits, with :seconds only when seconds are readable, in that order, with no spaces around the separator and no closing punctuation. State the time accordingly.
10:51
